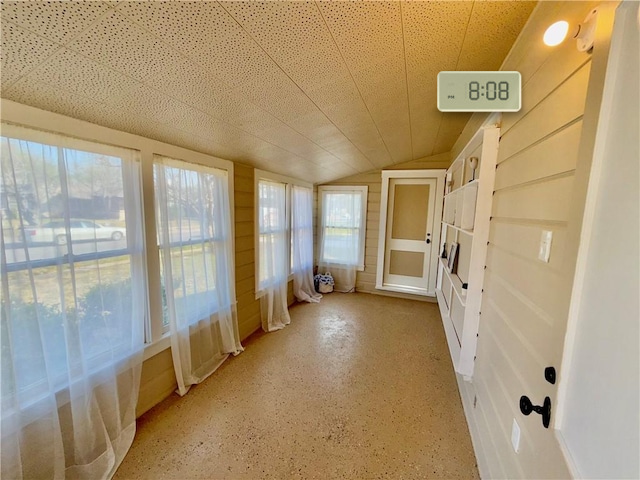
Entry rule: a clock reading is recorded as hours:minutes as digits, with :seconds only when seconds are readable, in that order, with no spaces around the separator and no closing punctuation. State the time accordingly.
8:08
